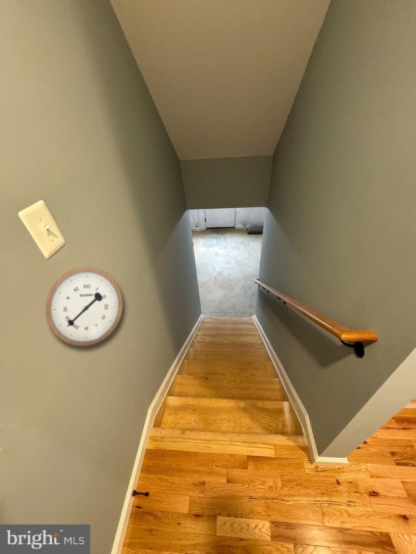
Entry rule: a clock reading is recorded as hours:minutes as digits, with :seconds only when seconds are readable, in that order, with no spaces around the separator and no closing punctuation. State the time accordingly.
1:38
